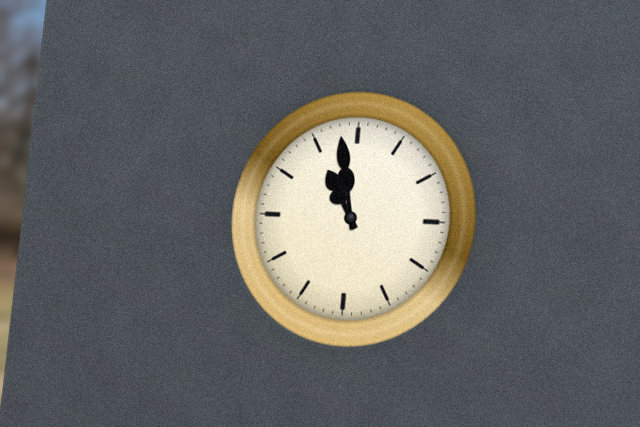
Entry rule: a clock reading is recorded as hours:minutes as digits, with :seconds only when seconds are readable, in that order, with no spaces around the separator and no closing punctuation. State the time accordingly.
10:58
